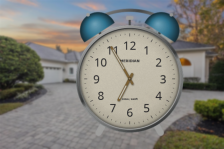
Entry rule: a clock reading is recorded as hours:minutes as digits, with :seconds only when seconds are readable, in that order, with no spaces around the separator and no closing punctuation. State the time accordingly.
6:55
